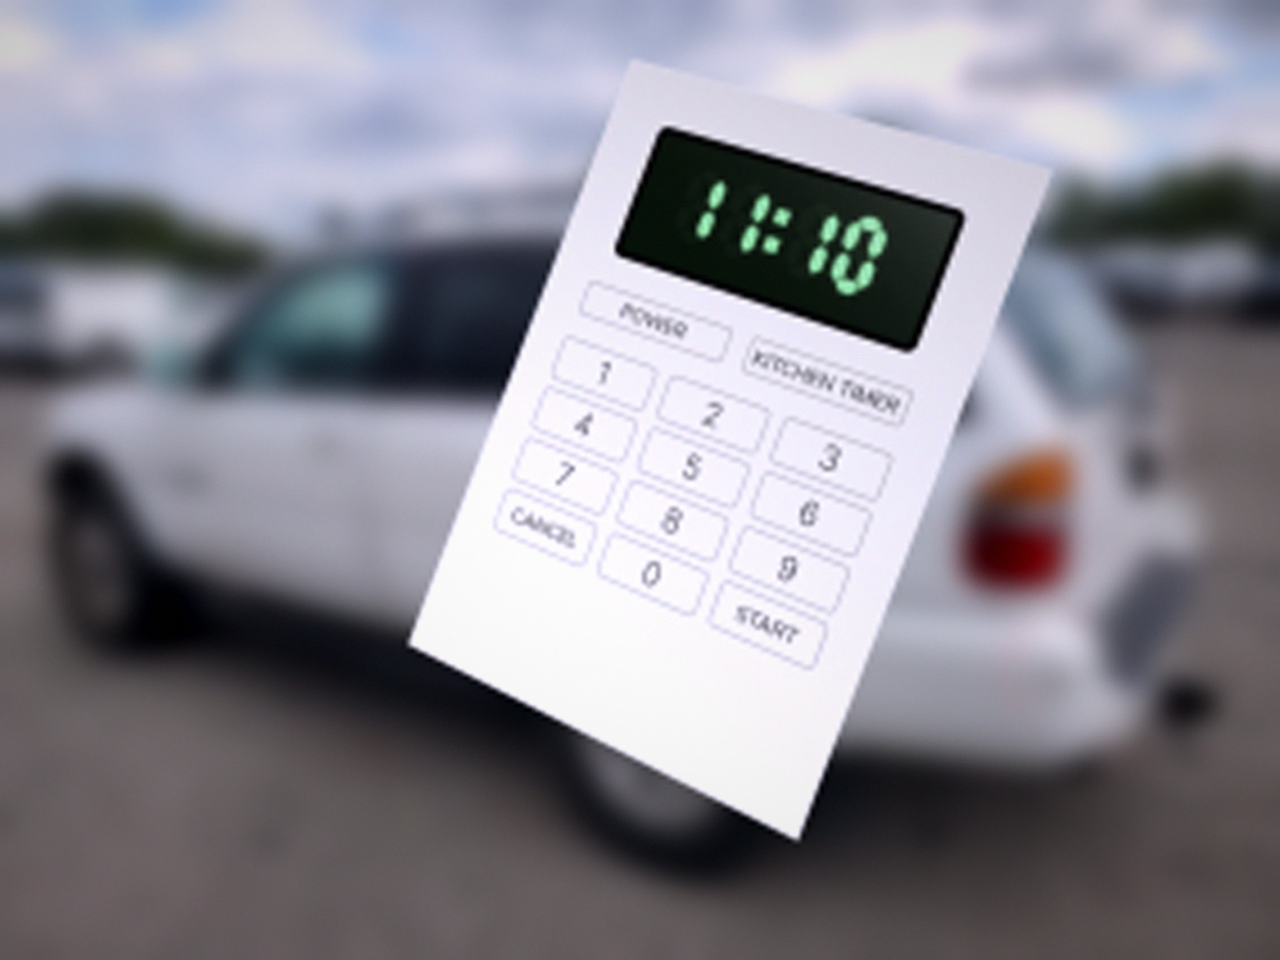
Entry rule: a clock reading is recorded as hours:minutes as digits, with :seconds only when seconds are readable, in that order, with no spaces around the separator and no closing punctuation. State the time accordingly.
11:10
